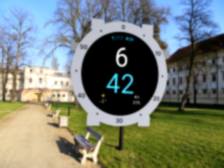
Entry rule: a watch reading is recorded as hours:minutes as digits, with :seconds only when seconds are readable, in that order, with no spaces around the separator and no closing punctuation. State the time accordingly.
6:42
